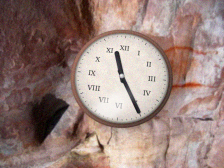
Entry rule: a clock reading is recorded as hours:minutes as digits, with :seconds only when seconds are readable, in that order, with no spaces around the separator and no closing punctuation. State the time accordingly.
11:25
